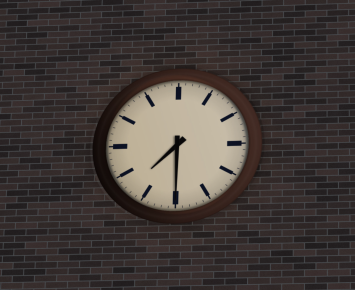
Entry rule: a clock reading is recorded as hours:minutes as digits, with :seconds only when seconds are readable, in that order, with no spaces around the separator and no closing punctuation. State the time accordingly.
7:30
